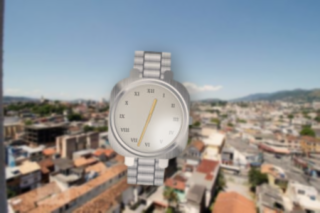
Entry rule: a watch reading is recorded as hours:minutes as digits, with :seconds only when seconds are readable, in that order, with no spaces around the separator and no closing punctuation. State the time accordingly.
12:33
